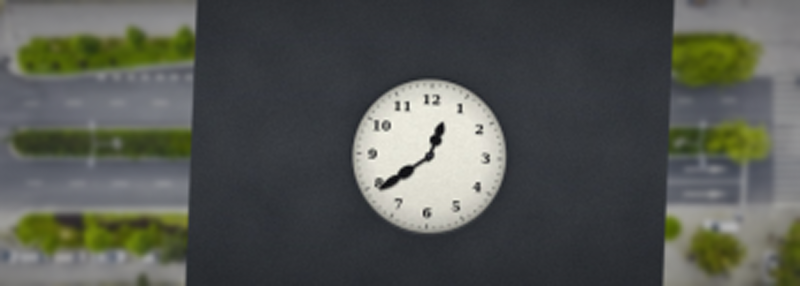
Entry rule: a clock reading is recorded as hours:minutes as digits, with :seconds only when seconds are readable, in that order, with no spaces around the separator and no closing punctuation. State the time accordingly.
12:39
